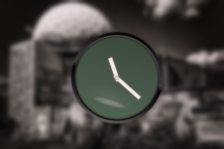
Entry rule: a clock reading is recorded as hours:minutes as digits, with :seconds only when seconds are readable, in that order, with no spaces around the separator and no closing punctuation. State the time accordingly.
11:22
